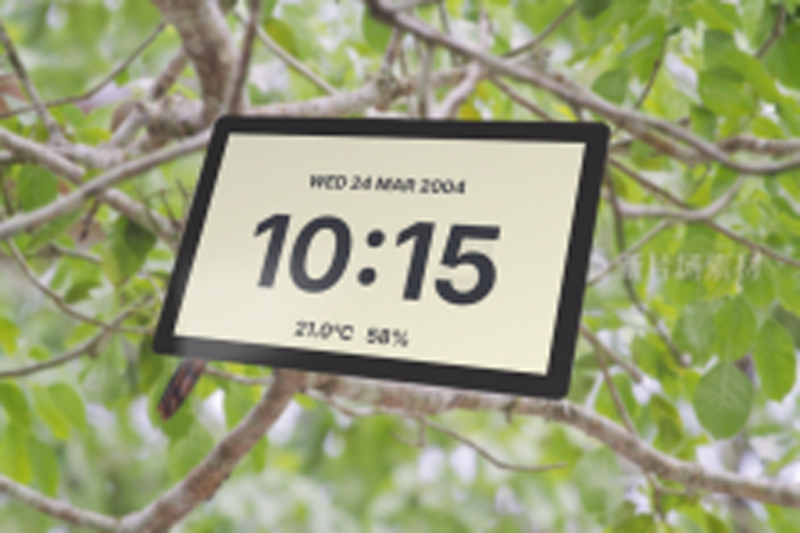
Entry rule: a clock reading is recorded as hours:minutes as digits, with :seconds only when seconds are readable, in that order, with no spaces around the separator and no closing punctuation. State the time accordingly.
10:15
